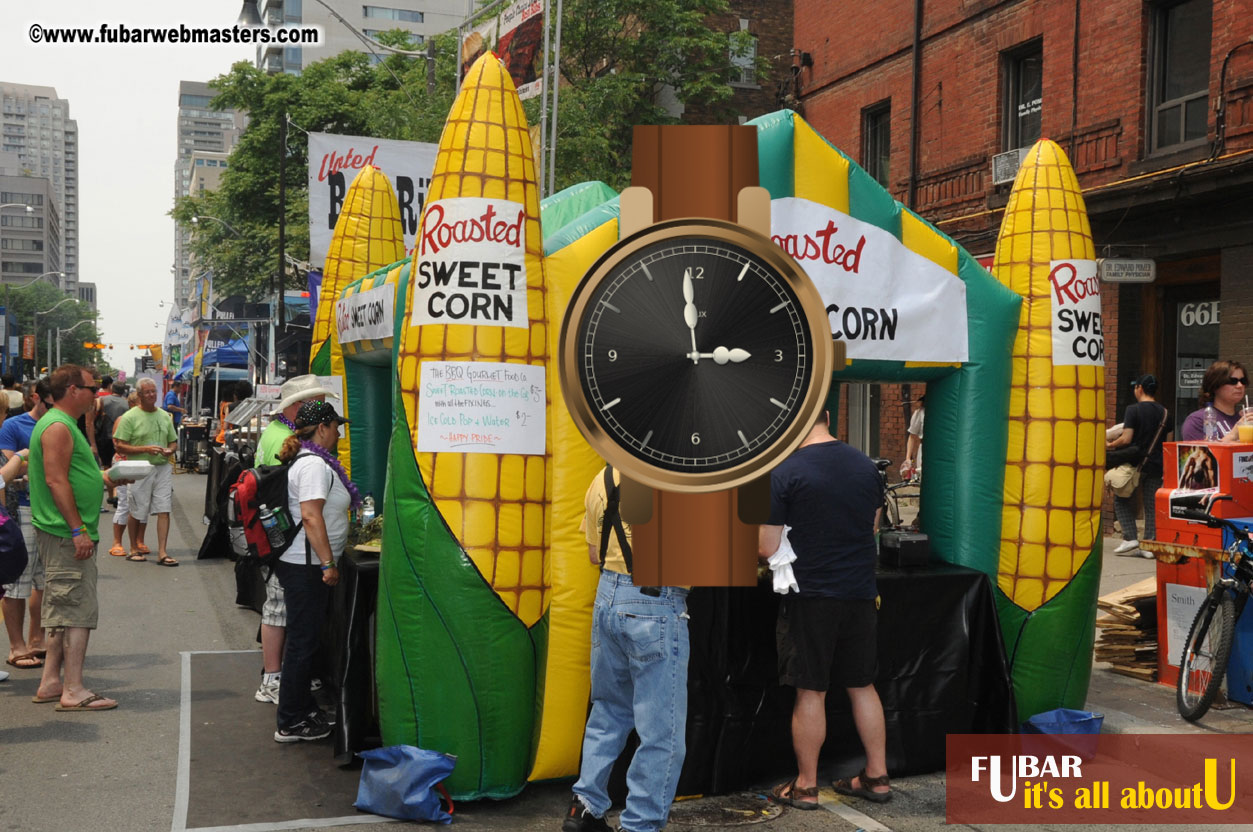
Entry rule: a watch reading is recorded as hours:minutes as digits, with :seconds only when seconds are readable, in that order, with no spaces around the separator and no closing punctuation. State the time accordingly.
2:59
